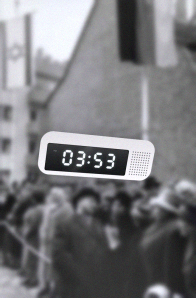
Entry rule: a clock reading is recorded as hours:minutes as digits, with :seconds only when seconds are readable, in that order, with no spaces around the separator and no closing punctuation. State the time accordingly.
3:53
